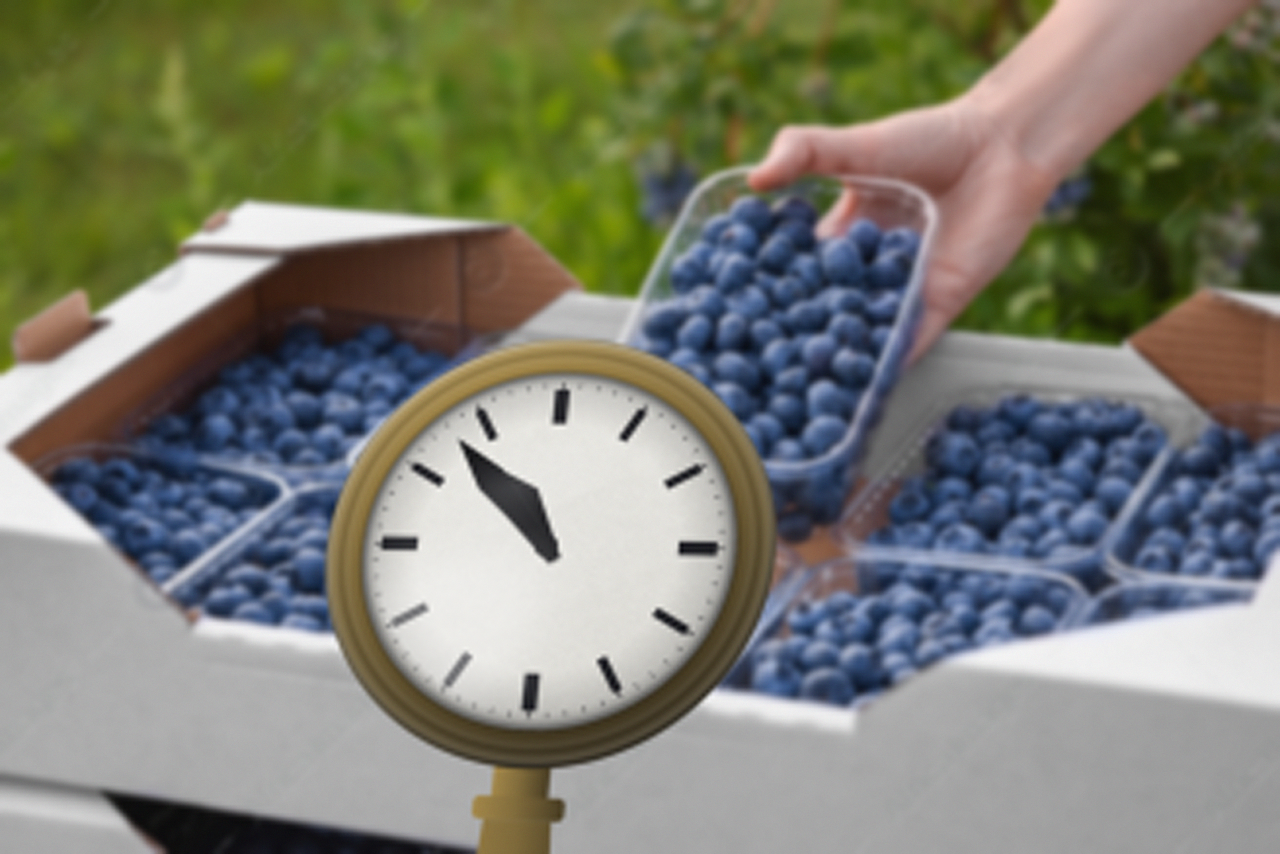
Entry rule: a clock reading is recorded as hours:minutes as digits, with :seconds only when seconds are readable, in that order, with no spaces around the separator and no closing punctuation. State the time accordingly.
10:53
